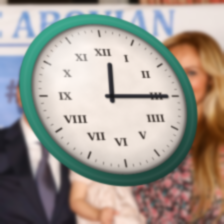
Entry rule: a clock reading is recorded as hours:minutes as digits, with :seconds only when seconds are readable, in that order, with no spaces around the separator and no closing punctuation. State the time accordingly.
12:15
